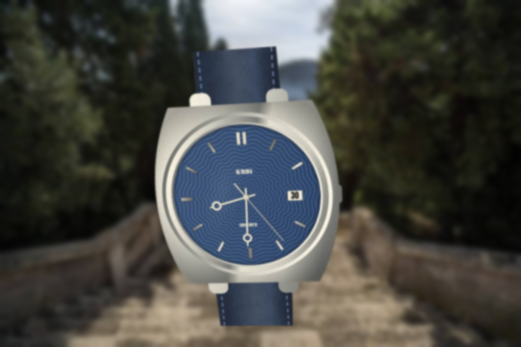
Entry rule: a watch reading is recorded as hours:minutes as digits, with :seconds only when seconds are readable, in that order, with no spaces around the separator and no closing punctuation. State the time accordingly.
8:30:24
